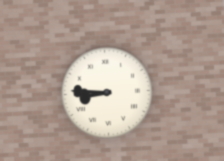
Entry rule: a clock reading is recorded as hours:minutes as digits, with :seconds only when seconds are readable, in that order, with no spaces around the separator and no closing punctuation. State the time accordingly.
8:46
